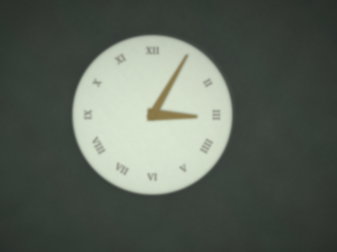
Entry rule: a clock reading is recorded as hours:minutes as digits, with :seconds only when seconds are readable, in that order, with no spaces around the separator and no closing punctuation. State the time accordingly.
3:05
